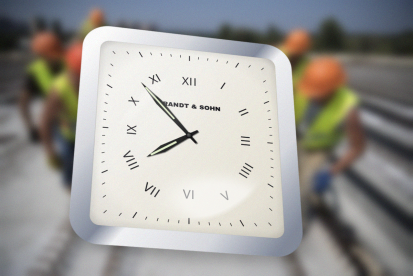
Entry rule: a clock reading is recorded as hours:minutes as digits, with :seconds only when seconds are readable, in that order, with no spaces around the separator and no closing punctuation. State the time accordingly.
7:53
